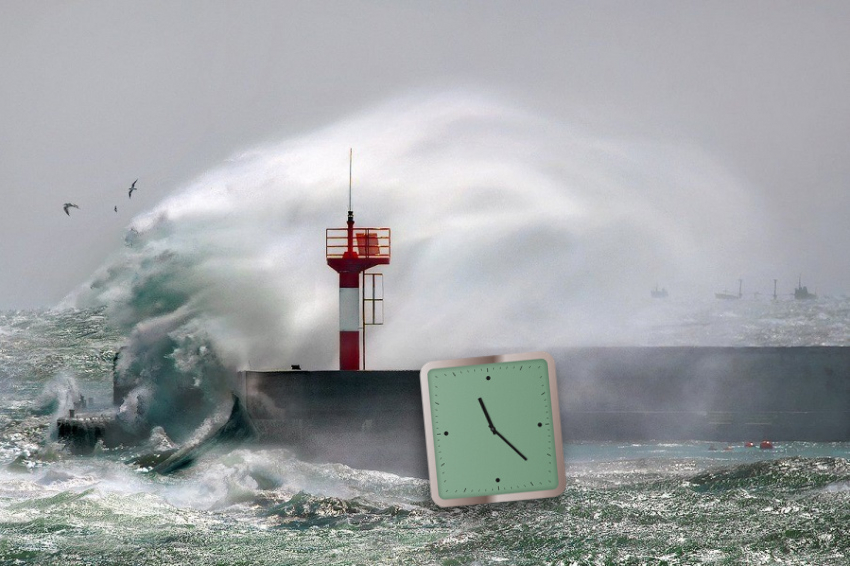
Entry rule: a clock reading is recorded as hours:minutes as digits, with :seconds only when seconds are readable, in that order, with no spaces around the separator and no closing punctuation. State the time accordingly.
11:23
